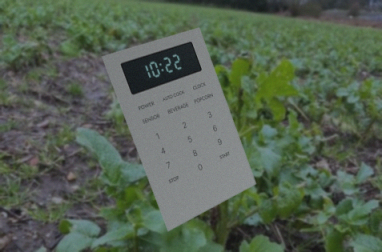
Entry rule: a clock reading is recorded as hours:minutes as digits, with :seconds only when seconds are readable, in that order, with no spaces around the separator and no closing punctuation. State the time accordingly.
10:22
